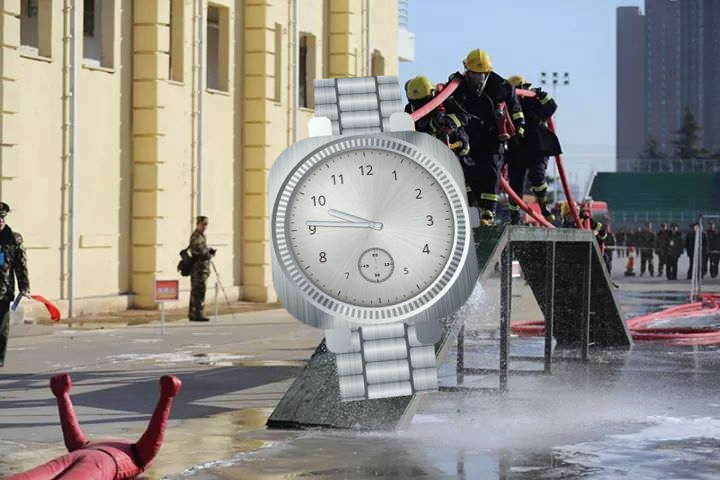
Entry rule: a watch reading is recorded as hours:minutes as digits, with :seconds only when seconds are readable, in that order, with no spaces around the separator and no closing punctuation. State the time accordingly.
9:46
